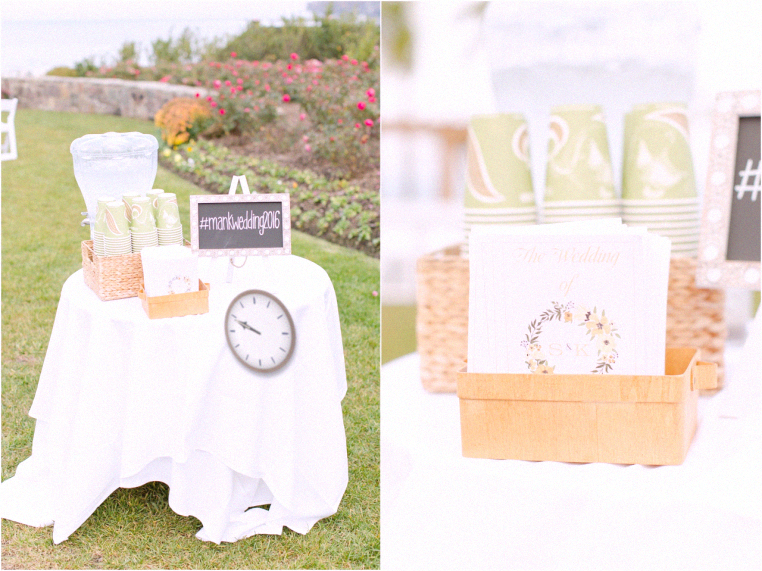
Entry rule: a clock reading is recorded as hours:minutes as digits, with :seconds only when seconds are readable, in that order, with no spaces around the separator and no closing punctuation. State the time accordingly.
9:49
